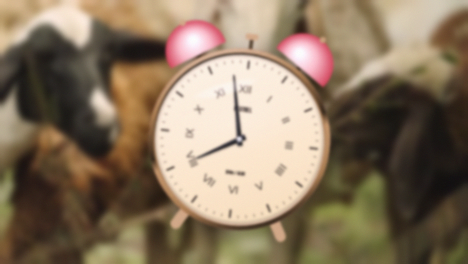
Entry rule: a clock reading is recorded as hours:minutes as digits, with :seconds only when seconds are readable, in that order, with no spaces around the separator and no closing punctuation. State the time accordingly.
7:58
